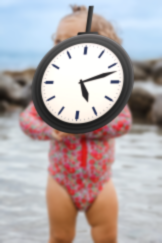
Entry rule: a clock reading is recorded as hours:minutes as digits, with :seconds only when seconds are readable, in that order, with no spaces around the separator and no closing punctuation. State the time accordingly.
5:12
